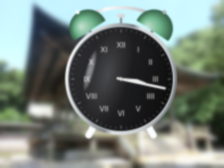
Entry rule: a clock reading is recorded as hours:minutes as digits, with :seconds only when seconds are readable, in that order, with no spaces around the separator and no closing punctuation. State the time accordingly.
3:17
